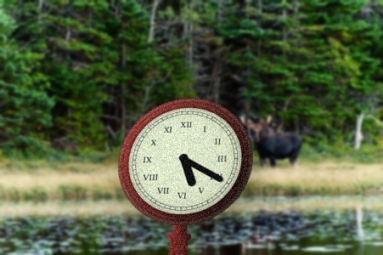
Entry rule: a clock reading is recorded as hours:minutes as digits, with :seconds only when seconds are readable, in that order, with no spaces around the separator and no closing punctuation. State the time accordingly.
5:20
